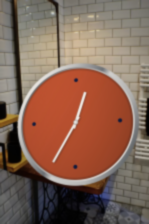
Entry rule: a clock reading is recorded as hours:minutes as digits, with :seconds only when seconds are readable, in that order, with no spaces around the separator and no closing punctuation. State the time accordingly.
12:35
